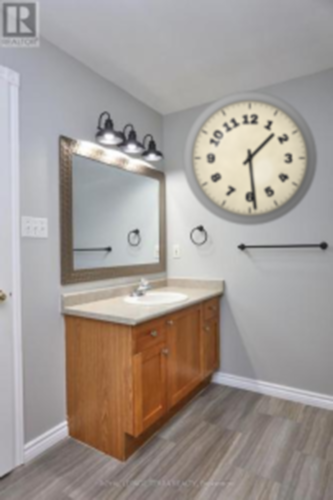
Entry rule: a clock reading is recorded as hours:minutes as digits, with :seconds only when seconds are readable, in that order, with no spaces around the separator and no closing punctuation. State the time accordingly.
1:29
